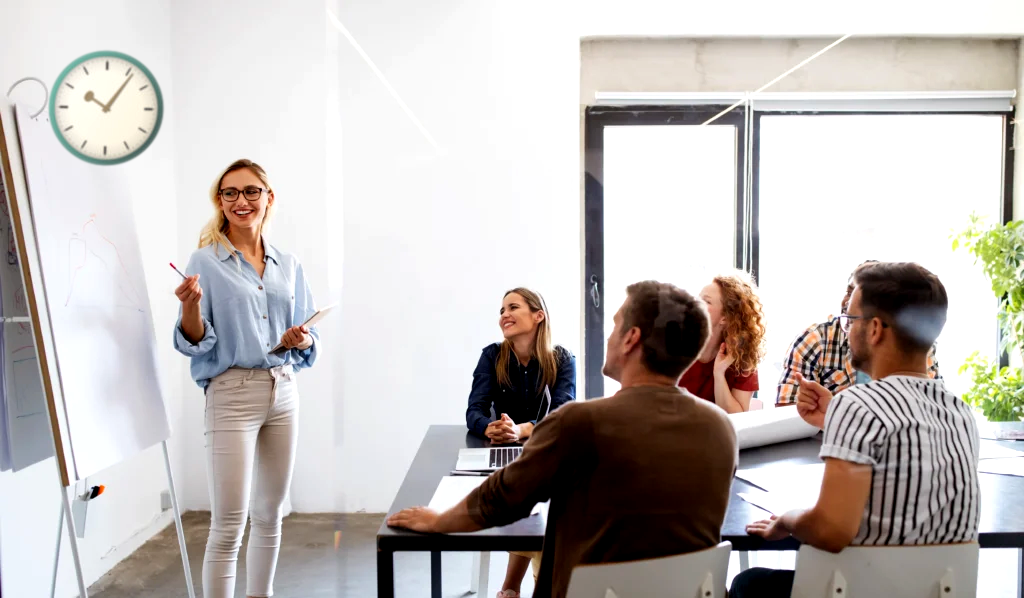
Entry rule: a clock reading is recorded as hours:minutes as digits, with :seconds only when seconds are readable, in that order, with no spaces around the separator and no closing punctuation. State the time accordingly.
10:06
